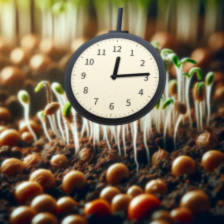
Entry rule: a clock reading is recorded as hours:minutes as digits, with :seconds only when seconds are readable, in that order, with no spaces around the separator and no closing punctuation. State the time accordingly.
12:14
